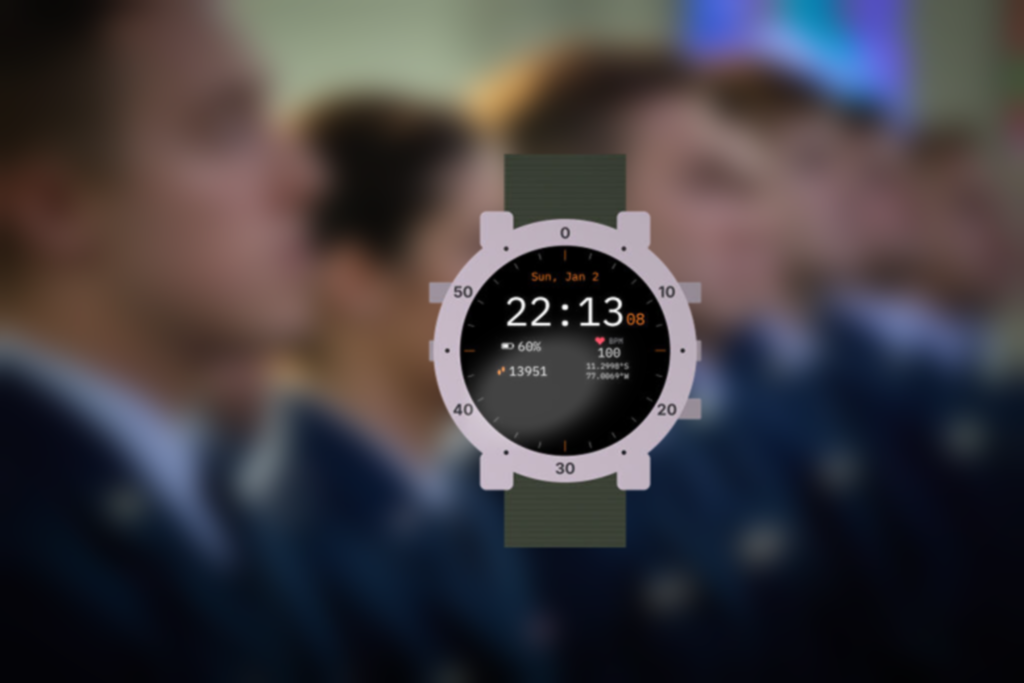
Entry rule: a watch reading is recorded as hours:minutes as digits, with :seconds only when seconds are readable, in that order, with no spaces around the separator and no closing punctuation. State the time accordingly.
22:13:08
